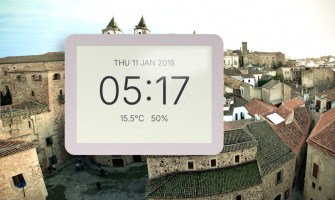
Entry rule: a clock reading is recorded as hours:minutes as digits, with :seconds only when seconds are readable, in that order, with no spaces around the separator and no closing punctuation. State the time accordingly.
5:17
